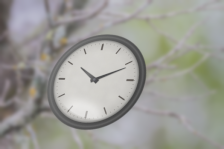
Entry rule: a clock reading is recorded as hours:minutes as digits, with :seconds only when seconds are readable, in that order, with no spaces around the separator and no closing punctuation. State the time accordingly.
10:11
